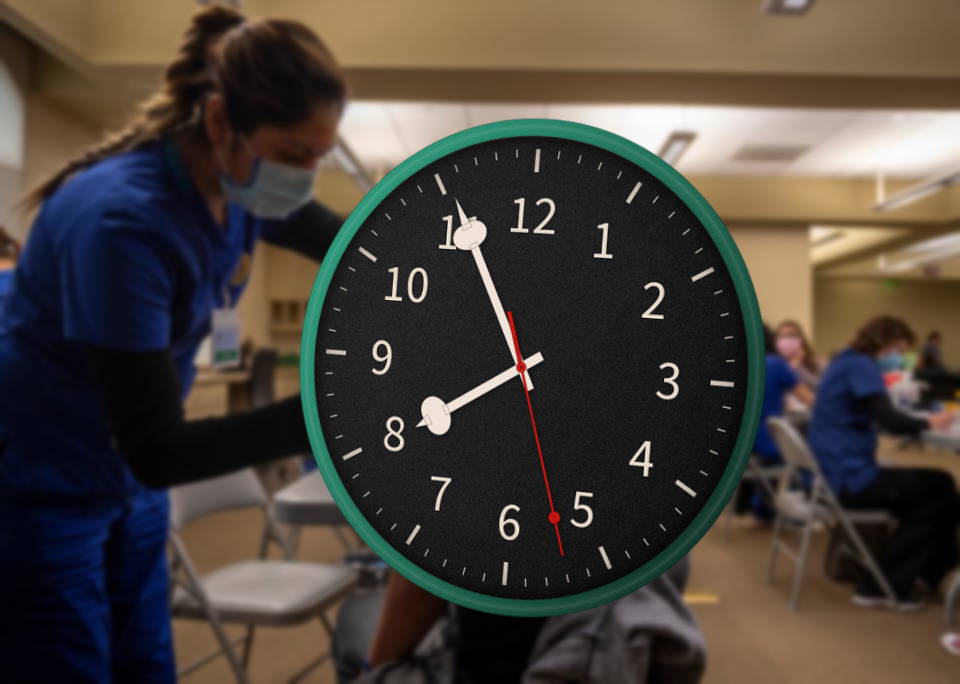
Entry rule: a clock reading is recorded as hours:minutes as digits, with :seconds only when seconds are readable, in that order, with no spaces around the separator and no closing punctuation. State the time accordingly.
7:55:27
